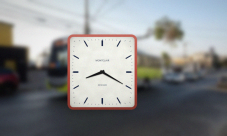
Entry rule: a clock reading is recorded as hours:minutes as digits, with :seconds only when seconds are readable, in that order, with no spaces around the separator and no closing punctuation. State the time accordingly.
8:20
